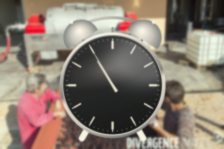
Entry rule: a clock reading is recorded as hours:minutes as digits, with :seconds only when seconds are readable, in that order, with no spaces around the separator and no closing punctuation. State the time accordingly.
10:55
